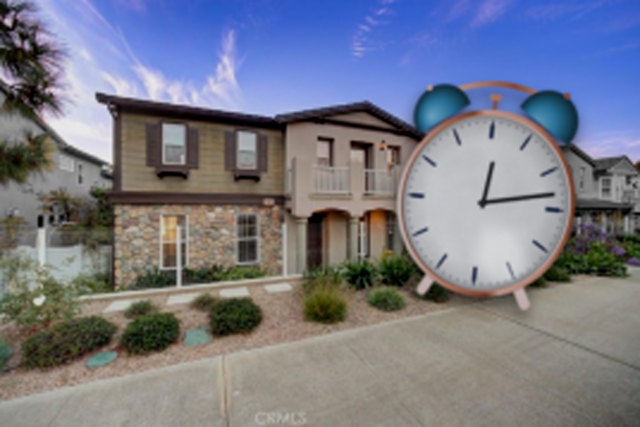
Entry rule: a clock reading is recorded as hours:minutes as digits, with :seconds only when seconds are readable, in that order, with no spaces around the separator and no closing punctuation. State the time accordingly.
12:13
